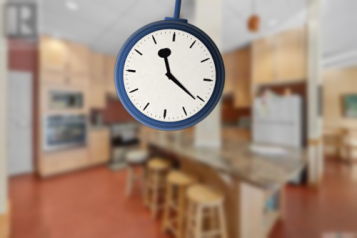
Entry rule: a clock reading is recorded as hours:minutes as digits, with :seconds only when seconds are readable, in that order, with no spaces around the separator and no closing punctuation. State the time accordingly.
11:21
